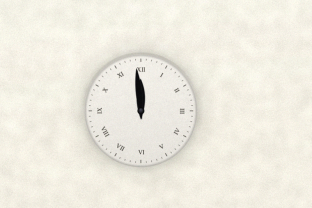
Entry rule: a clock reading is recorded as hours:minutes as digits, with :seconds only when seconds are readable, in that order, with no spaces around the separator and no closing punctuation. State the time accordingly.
11:59
